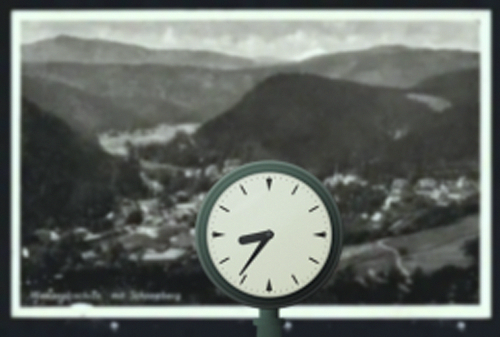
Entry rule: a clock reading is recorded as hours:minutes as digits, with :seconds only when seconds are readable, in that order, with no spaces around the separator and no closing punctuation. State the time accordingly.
8:36
